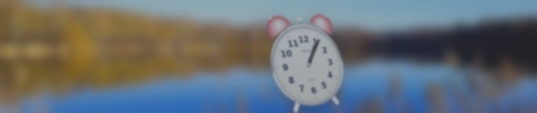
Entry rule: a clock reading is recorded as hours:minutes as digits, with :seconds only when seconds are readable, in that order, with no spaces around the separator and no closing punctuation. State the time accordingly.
1:06
